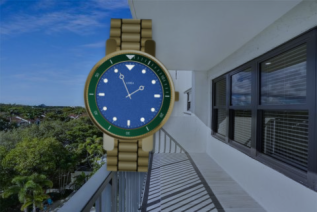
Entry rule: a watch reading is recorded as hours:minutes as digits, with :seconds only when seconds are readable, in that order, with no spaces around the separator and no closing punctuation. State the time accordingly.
1:56
